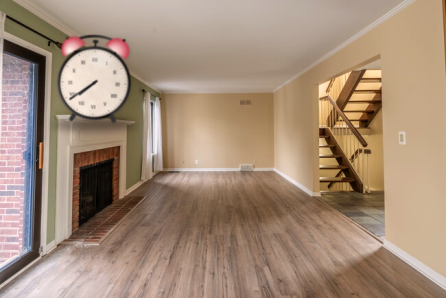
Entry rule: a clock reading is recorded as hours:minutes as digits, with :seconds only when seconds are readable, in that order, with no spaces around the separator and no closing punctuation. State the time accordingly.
7:39
